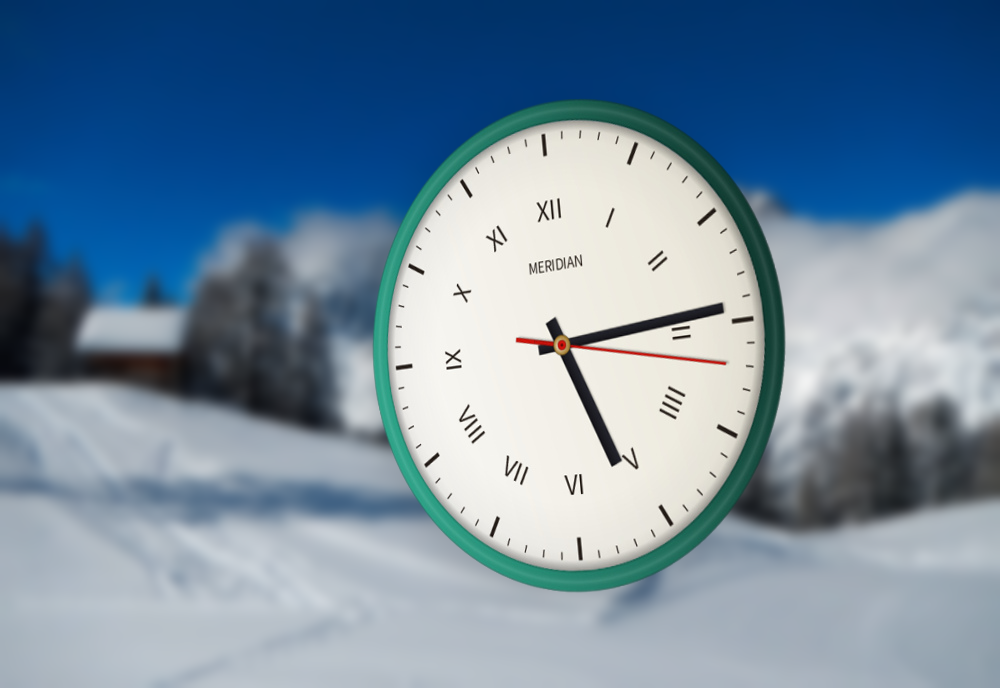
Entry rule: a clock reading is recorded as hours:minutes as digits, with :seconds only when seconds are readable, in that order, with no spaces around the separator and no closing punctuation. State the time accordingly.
5:14:17
